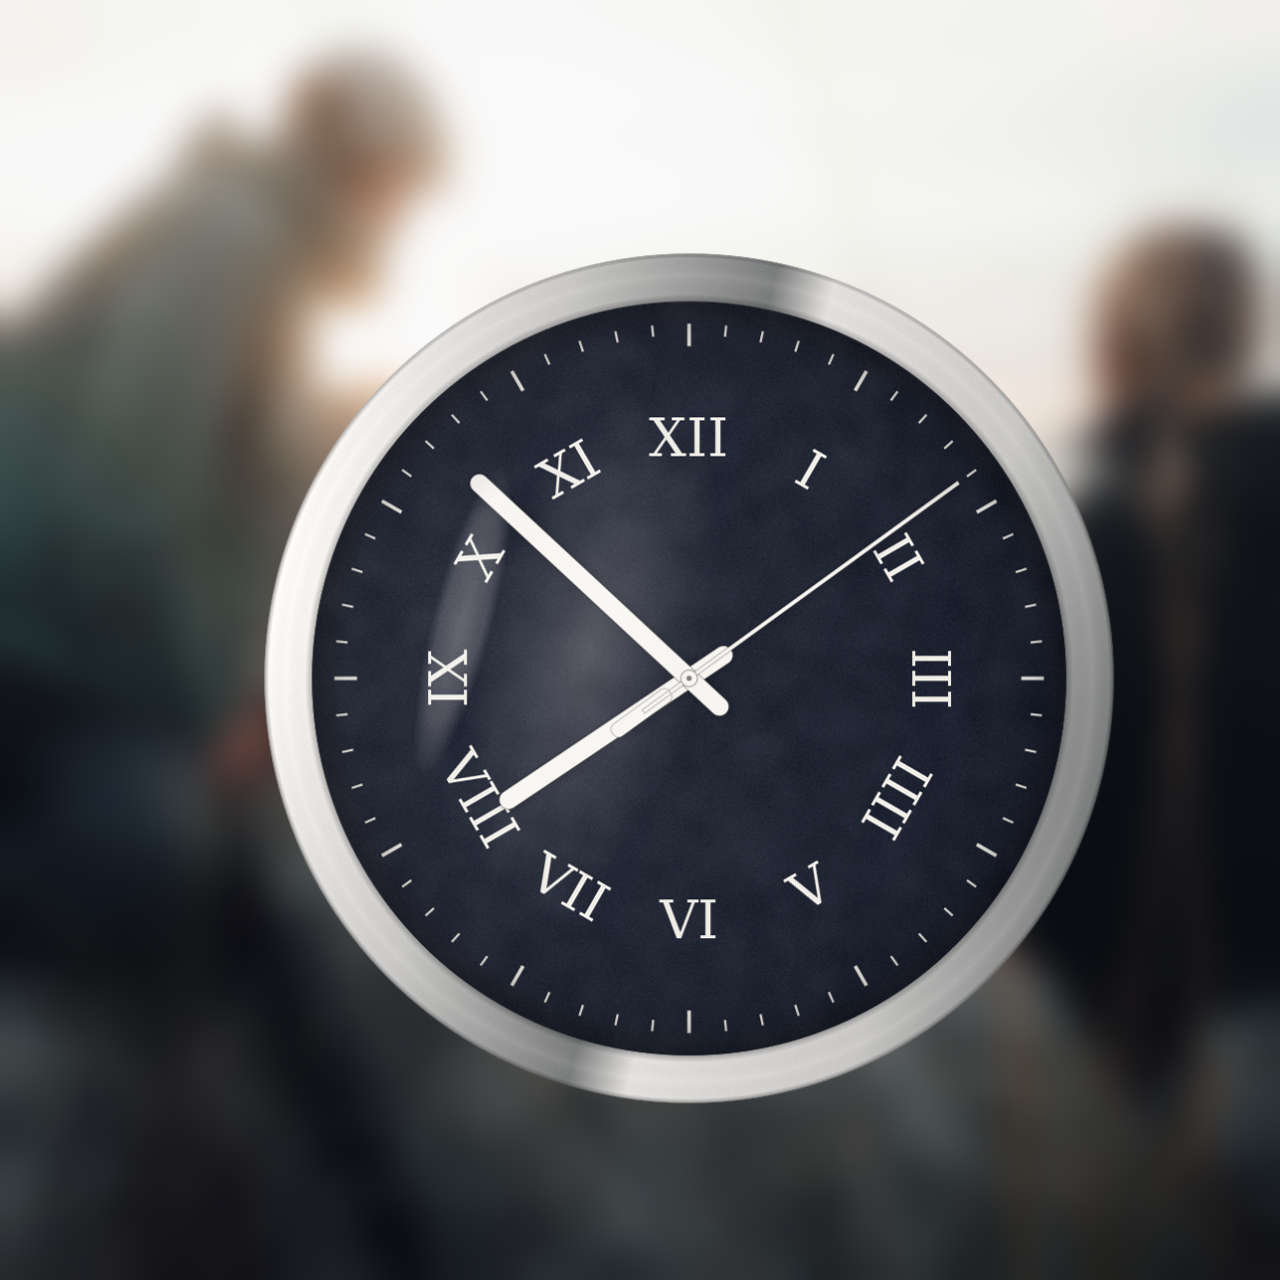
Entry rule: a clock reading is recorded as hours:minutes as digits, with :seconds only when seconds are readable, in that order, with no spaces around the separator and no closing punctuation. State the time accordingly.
7:52:09
